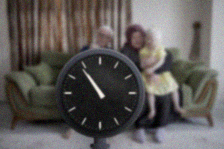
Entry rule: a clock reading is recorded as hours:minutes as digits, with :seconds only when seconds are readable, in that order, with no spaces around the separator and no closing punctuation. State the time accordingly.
10:54
